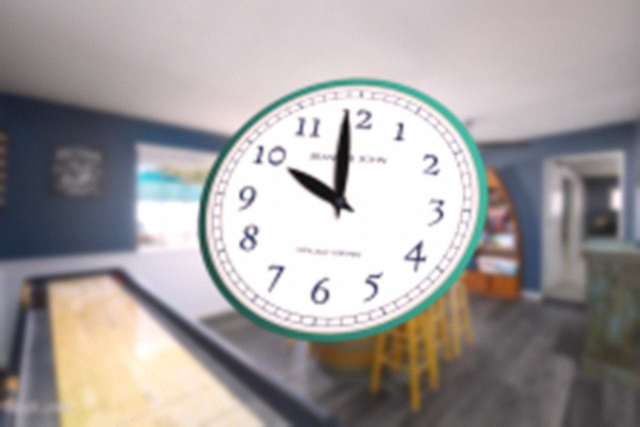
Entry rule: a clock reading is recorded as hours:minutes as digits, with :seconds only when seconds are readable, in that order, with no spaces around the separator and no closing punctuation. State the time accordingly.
9:59
